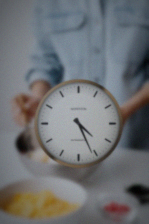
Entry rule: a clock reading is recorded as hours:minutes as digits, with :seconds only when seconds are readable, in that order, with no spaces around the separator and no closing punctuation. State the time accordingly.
4:26
